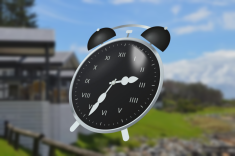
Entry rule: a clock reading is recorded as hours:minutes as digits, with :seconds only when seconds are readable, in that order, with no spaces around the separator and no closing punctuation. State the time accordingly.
2:34
